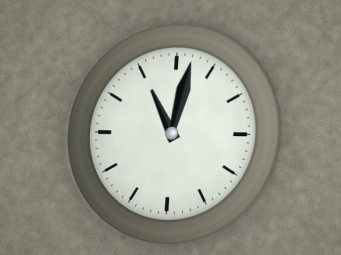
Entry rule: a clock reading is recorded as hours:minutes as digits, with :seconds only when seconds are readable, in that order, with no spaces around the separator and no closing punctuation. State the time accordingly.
11:02
